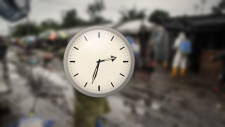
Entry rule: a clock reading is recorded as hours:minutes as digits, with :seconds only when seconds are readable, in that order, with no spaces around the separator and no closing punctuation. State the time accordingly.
2:33
